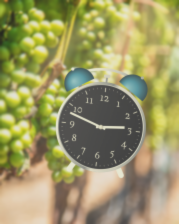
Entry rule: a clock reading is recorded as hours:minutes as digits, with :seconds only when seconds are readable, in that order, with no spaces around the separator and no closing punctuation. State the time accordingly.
2:48
